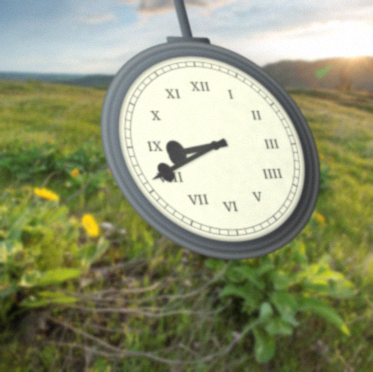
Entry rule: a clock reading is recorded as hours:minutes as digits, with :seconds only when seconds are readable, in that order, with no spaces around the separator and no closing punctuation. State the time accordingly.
8:41
